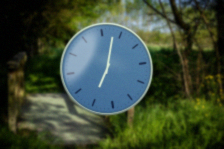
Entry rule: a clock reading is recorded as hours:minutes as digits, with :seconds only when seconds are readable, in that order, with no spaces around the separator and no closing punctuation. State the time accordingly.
7:03
